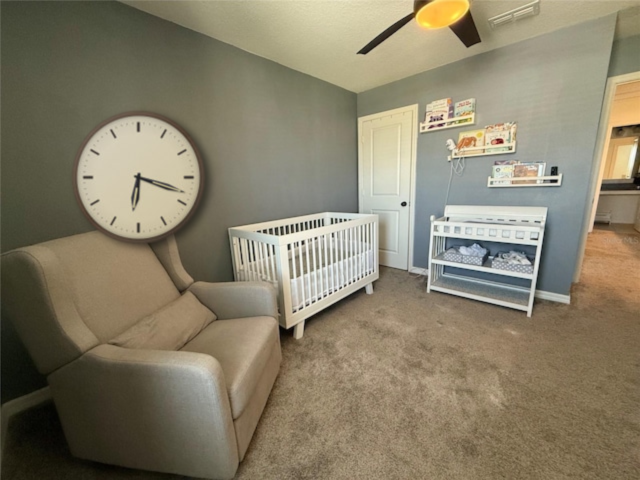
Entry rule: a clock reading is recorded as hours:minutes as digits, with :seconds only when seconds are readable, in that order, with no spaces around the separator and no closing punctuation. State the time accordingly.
6:18
